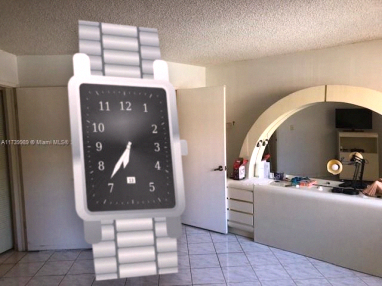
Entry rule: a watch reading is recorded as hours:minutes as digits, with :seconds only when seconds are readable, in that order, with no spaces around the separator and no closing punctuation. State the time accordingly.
6:36
